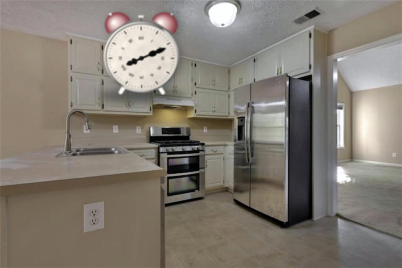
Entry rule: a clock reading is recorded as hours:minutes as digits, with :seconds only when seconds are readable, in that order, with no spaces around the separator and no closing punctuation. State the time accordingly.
8:11
